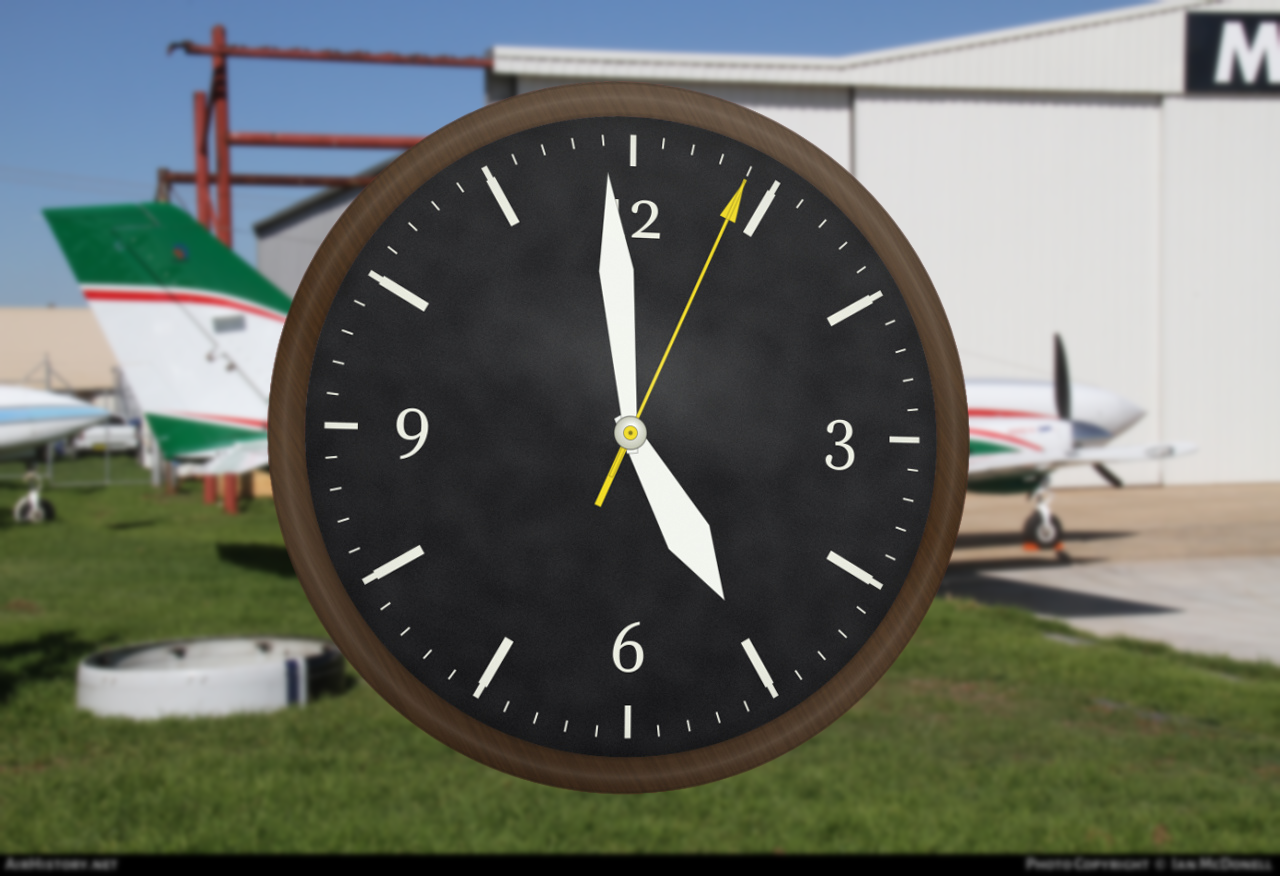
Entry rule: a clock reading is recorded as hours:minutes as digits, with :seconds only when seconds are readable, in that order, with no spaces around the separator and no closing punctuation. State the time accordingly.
4:59:04
